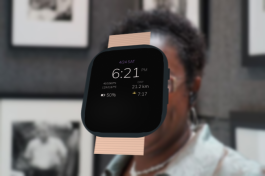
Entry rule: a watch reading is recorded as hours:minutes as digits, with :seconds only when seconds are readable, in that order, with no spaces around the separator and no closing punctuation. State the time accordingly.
6:21
